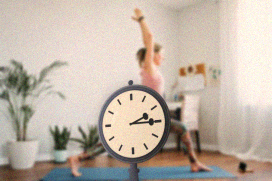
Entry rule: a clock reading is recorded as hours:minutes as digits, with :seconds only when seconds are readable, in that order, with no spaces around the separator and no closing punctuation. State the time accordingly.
2:15
